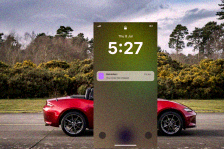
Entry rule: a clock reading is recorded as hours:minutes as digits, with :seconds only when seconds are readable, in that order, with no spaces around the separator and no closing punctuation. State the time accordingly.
5:27
